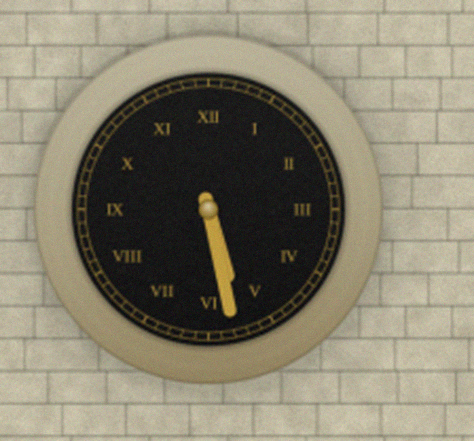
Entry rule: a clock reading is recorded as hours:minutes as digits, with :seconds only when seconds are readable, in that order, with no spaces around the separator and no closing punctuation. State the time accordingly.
5:28
